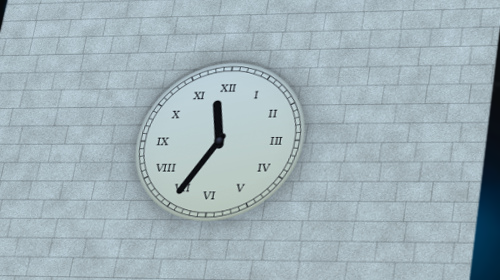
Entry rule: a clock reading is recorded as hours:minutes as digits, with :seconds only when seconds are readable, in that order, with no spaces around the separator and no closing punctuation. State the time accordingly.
11:35
